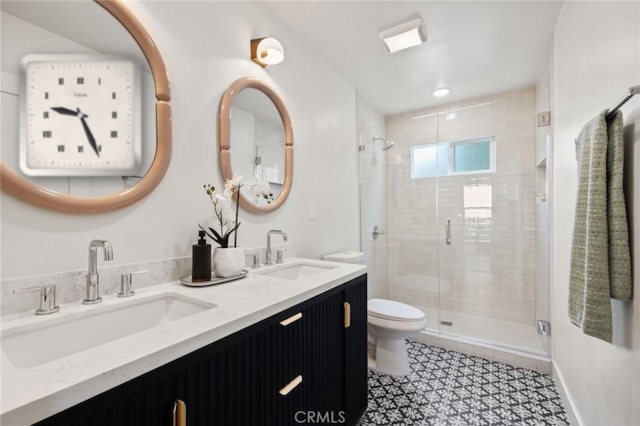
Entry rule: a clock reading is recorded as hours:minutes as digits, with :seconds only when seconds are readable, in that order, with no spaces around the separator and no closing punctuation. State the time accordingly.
9:26
